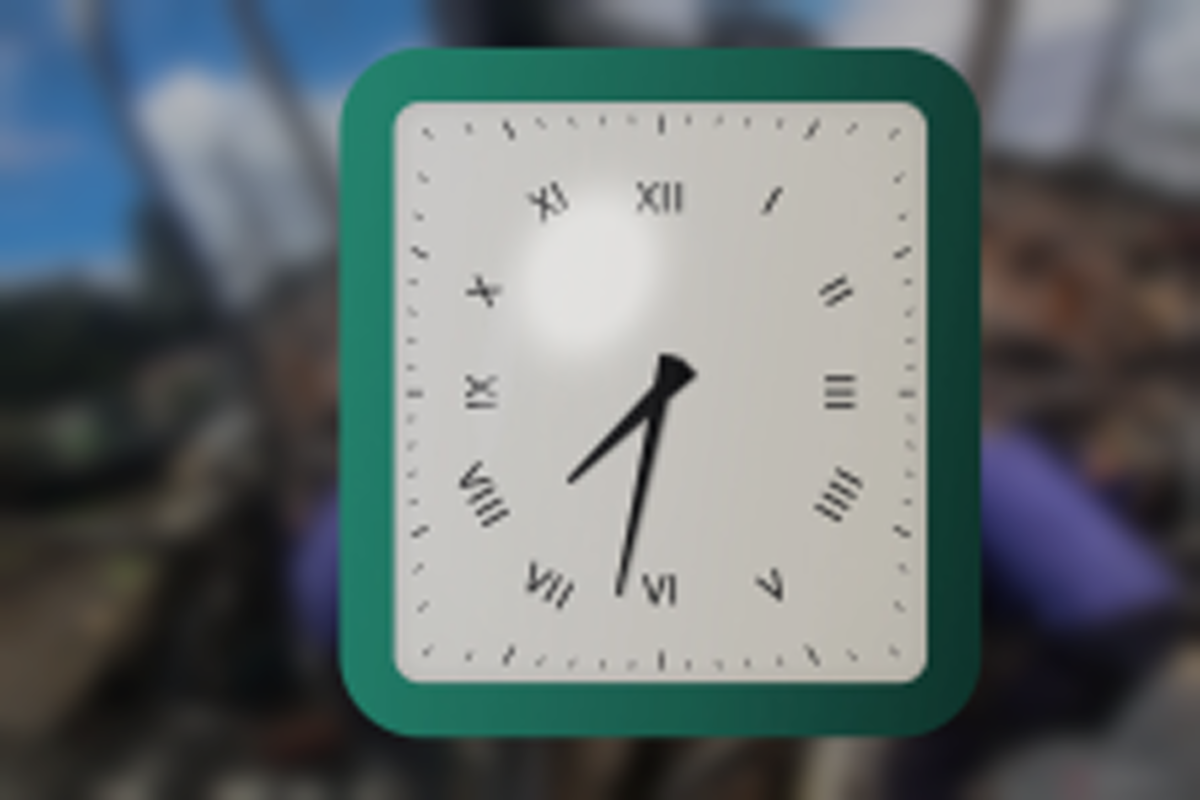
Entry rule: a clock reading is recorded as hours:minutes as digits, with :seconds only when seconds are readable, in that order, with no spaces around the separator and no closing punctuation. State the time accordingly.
7:32
